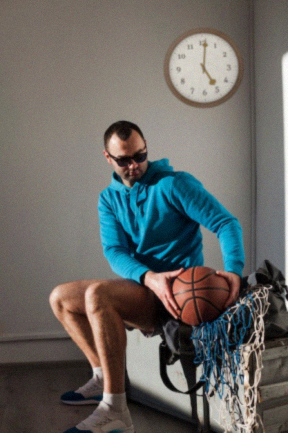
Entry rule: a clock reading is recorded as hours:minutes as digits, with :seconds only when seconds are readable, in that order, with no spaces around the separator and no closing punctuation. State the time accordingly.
5:01
